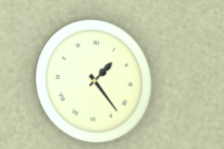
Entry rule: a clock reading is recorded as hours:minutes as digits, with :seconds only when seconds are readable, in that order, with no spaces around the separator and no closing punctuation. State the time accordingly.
1:23
